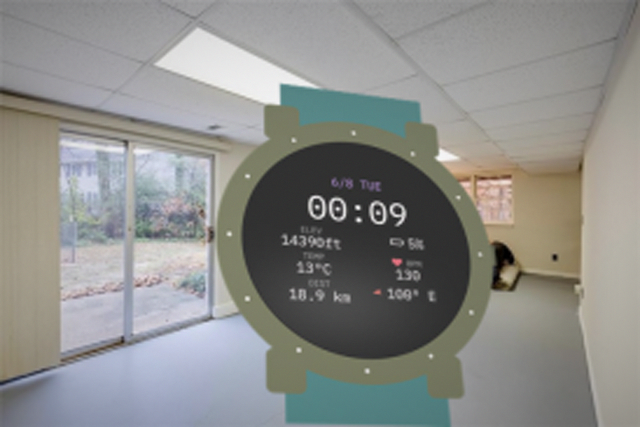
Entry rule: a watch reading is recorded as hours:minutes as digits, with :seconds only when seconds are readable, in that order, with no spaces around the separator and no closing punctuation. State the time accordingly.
0:09
